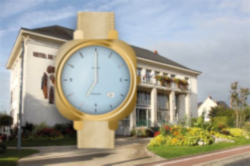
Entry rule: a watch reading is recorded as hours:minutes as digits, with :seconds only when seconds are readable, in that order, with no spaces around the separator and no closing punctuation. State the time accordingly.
7:00
